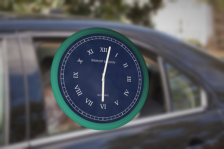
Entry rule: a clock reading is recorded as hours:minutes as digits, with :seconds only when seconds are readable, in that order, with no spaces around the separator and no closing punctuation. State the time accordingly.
6:02
